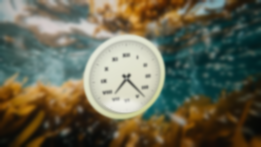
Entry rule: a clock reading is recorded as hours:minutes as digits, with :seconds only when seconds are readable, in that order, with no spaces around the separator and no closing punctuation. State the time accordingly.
7:23
